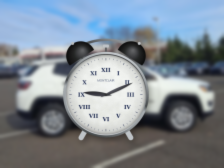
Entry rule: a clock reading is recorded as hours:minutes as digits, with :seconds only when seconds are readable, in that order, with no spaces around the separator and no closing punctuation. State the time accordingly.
9:11
